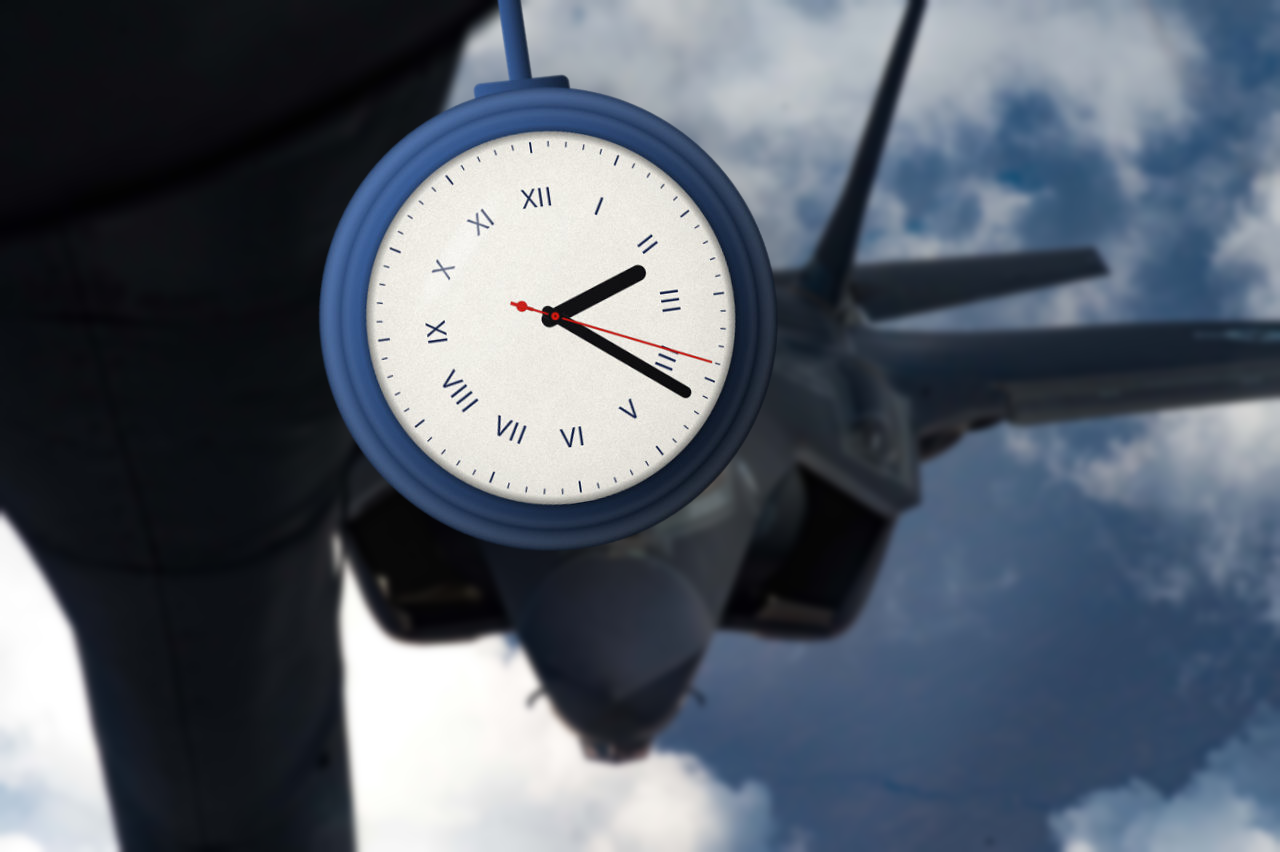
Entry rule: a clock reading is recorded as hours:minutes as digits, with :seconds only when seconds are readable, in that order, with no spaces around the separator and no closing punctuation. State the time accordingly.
2:21:19
